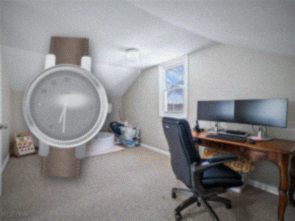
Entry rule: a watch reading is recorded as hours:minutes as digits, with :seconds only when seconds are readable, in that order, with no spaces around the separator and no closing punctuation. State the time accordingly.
6:30
